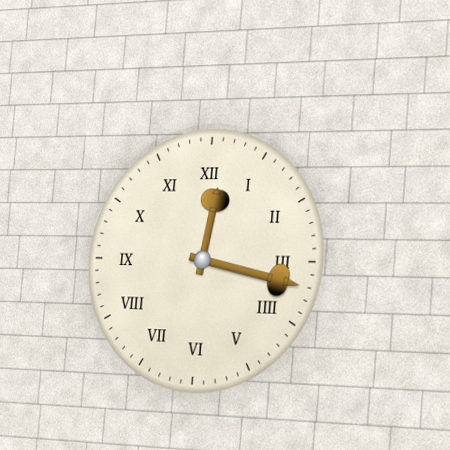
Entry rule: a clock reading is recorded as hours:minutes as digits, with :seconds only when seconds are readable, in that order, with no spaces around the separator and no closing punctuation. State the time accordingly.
12:17
